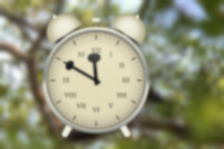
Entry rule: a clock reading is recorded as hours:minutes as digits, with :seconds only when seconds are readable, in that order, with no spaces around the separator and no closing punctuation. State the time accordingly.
11:50
